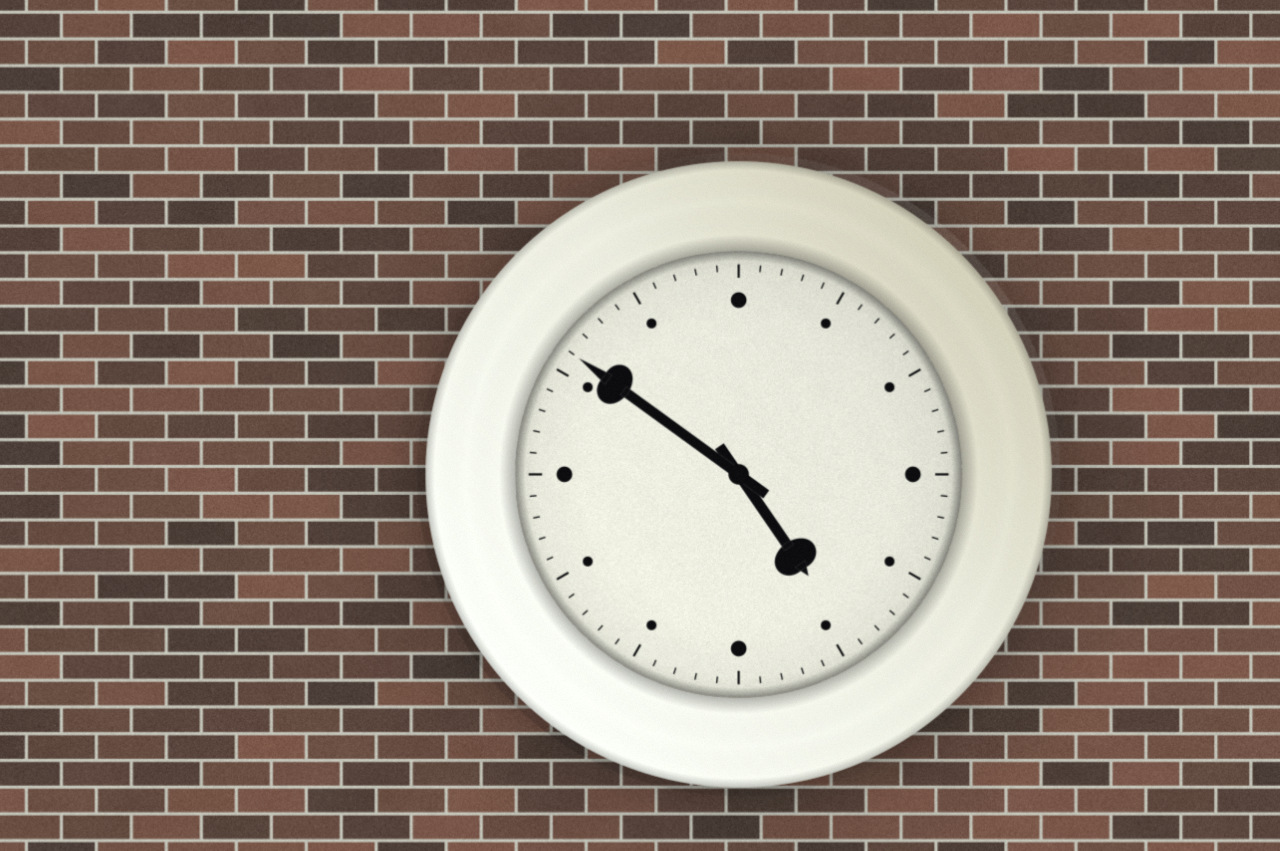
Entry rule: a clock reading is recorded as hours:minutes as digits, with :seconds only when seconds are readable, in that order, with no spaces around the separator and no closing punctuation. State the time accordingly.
4:51
